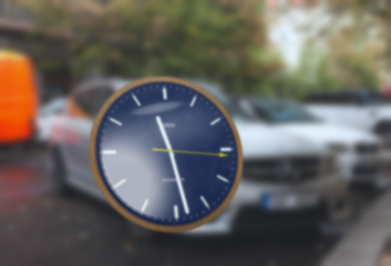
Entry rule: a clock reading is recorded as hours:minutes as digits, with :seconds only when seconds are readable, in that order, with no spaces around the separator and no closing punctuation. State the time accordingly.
11:28:16
